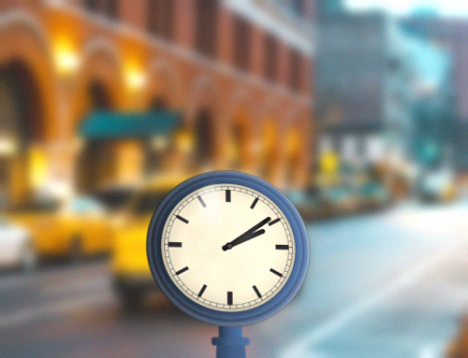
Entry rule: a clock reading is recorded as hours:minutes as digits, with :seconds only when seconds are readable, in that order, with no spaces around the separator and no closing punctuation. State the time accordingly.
2:09
